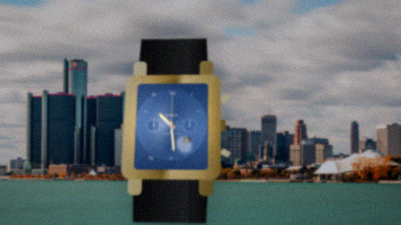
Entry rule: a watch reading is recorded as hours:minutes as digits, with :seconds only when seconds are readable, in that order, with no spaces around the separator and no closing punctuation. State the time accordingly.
10:29
